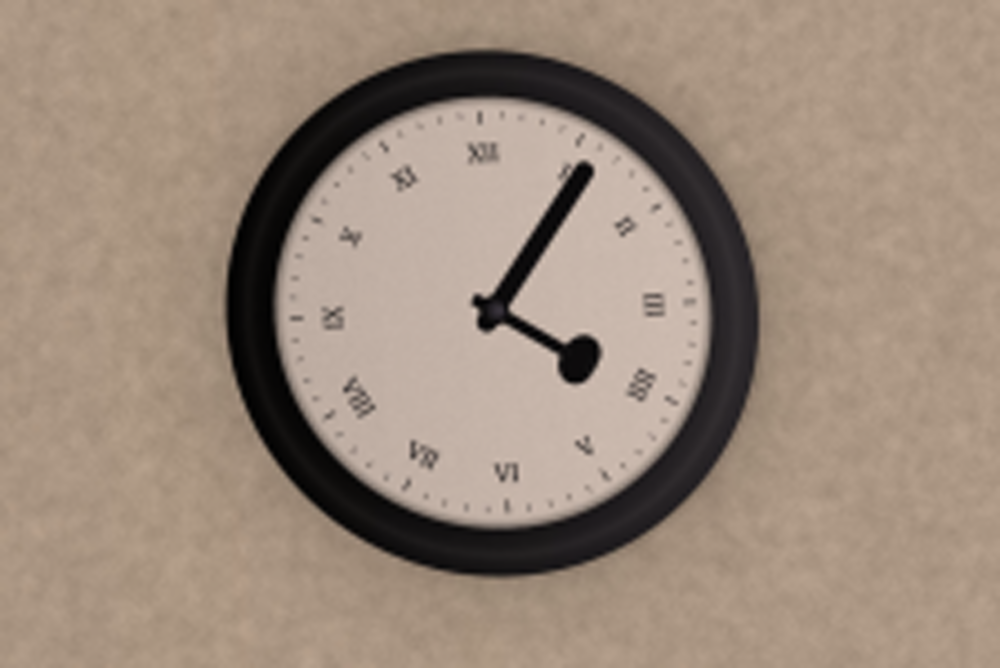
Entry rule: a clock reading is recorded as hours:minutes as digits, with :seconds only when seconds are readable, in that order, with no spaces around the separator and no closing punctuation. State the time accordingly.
4:06
